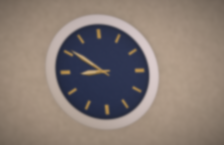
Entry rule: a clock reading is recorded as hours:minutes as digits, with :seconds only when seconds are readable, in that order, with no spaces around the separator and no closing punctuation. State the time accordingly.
8:51
